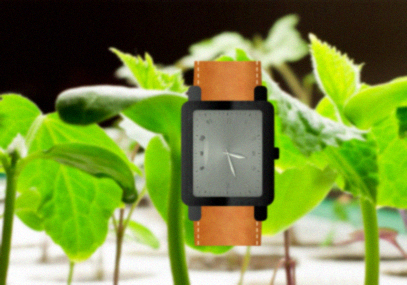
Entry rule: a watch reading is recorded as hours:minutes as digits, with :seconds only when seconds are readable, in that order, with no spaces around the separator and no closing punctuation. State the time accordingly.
3:27
